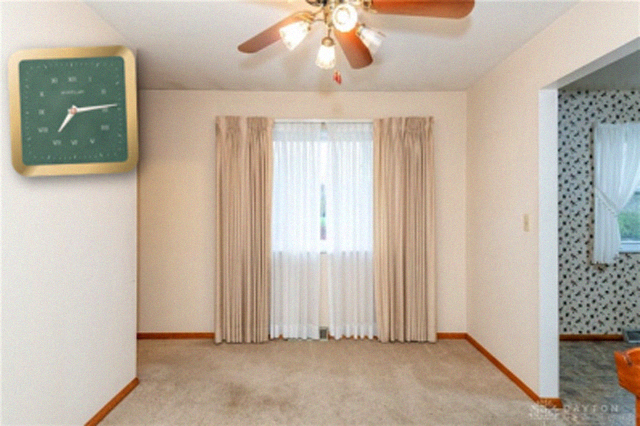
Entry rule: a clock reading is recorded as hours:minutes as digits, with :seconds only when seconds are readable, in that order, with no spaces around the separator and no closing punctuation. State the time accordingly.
7:14
